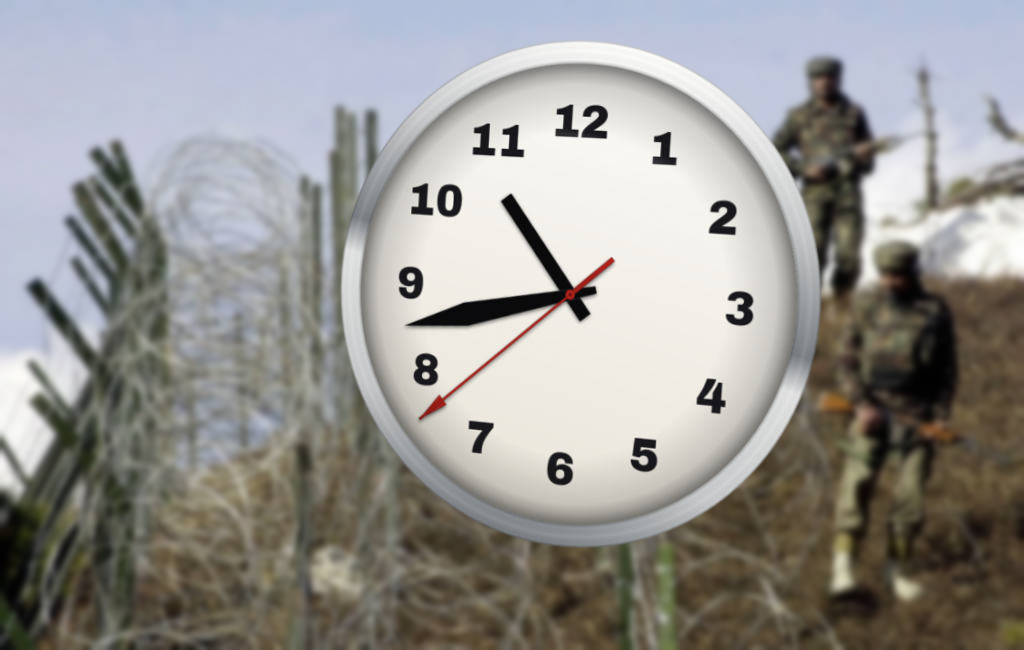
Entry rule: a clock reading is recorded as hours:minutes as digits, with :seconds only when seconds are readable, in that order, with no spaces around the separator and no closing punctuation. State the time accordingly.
10:42:38
